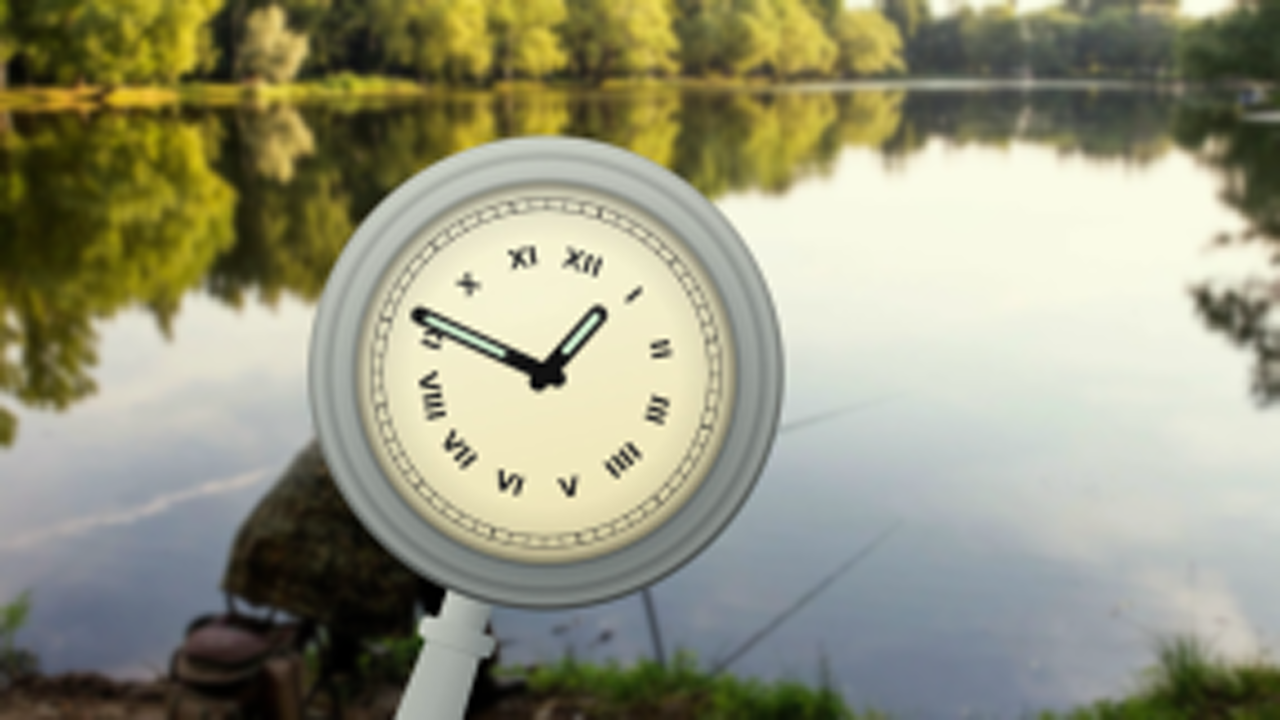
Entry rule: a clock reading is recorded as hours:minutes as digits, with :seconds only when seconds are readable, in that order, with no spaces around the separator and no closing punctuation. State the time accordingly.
12:46
